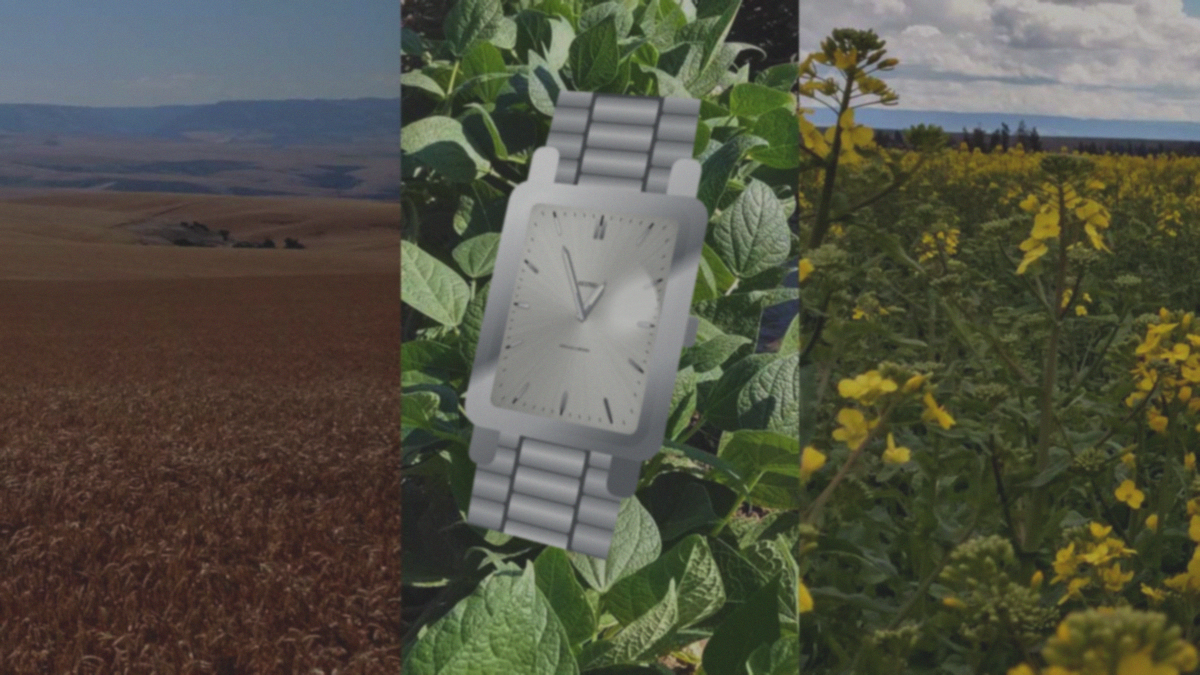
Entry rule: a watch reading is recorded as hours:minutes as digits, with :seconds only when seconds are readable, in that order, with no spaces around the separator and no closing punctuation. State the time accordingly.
12:55
